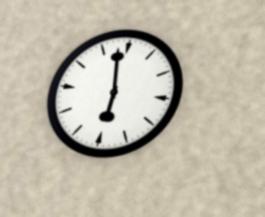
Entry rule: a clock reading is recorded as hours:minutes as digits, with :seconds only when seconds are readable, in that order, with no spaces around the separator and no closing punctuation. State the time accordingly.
5:58
